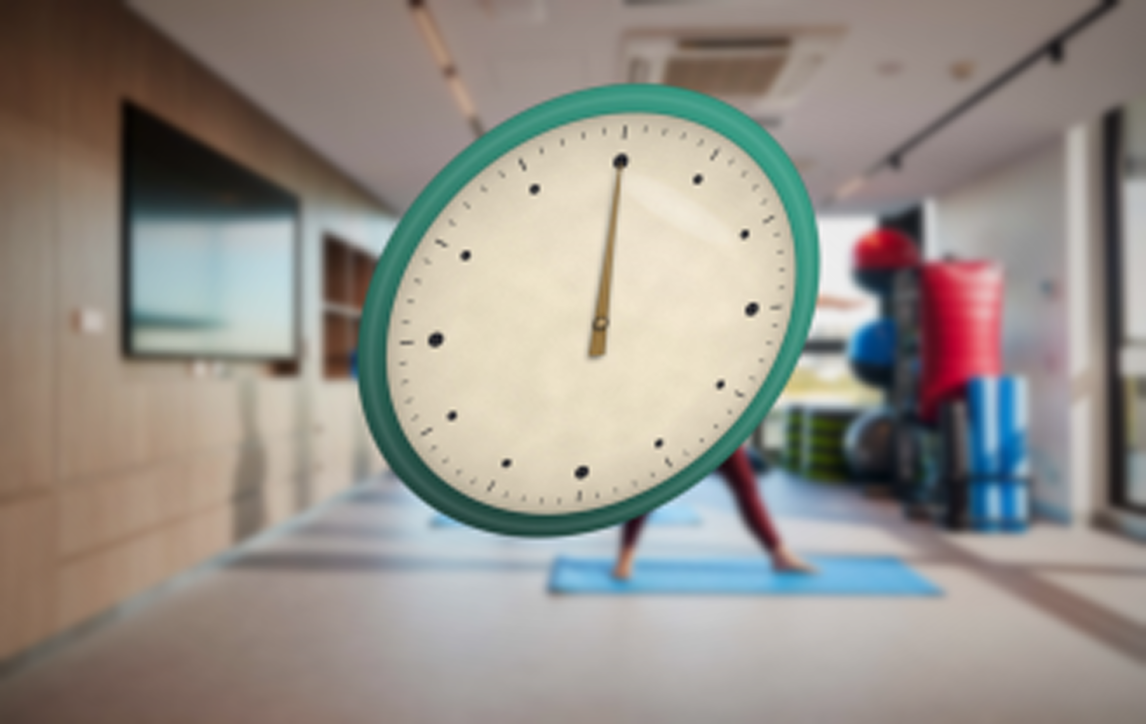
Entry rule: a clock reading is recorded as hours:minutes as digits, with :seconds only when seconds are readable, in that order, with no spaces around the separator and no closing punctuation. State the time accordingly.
12:00
